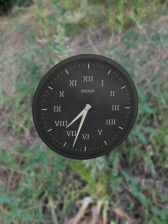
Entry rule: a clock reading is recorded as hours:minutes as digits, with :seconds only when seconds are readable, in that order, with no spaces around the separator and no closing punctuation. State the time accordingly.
7:33
